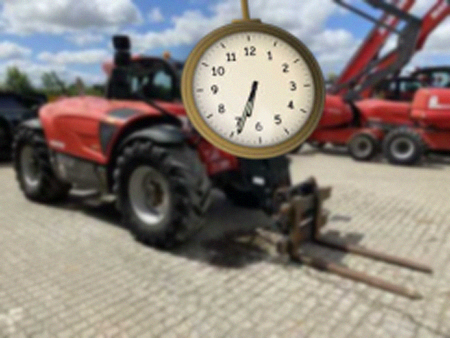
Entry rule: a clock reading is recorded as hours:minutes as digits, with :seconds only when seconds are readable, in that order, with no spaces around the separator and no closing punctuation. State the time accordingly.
6:34
